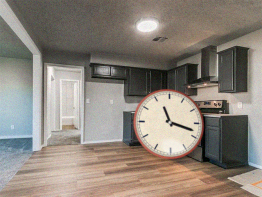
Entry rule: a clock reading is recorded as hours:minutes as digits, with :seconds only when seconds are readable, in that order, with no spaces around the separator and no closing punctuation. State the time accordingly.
11:18
